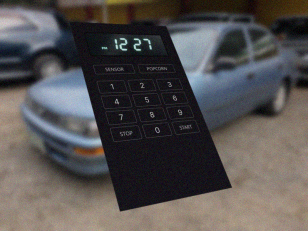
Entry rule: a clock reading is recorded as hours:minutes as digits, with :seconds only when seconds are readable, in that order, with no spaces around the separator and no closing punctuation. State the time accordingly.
12:27
